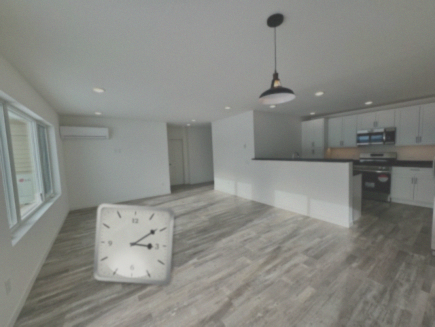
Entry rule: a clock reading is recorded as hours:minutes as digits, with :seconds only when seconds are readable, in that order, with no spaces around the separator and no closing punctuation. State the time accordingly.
3:09
